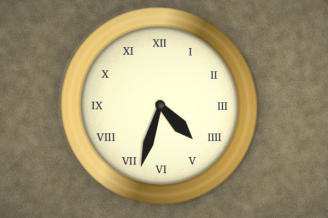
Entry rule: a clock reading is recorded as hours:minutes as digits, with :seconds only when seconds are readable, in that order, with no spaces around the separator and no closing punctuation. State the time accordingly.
4:33
